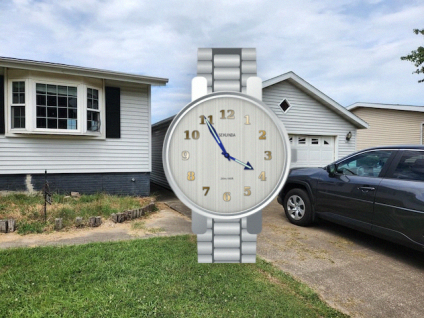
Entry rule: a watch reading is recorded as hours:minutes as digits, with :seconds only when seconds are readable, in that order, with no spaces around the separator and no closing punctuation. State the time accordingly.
3:55
